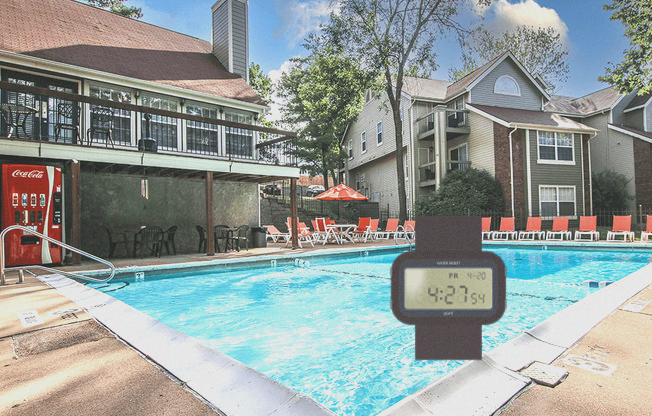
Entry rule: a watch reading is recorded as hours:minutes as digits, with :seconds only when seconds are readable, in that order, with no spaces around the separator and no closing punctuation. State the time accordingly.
4:27:54
